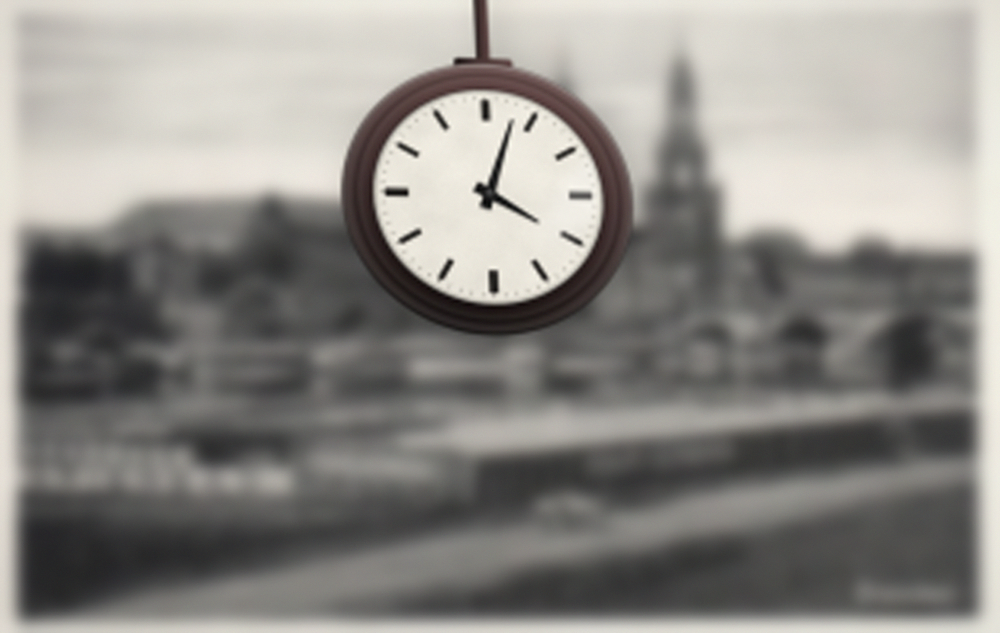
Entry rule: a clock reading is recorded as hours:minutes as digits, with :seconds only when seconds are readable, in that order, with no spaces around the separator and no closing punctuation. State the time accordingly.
4:03
